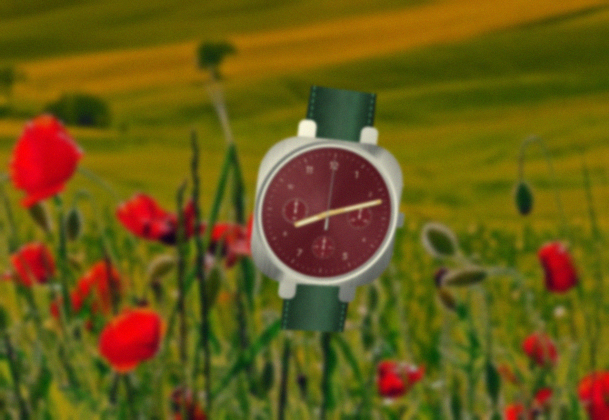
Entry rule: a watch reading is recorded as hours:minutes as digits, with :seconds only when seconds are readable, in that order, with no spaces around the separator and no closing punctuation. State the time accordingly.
8:12
